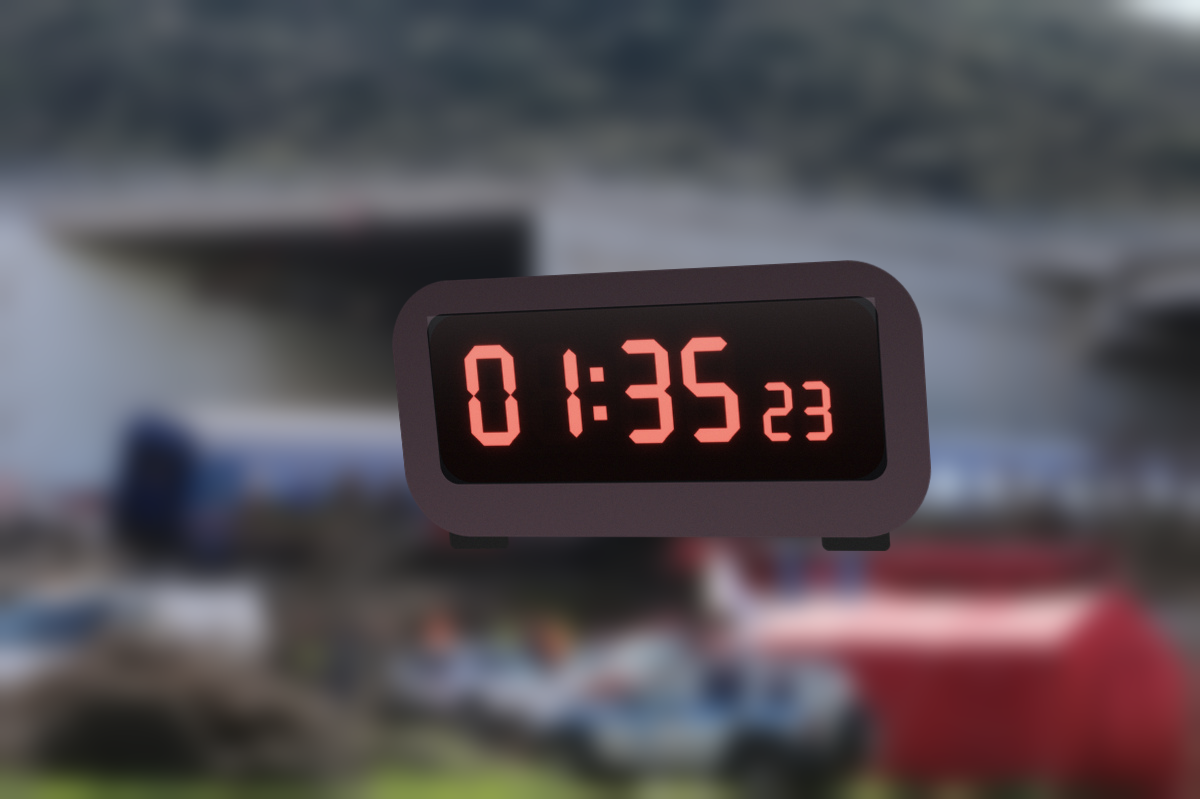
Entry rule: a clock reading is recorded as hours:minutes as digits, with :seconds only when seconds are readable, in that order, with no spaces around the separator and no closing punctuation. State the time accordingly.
1:35:23
